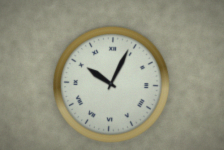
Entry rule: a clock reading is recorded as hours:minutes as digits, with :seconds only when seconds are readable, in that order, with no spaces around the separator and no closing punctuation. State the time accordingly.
10:04
